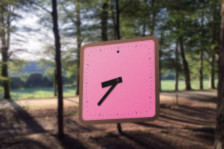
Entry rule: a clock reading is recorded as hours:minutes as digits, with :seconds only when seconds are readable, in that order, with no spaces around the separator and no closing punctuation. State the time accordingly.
8:37
